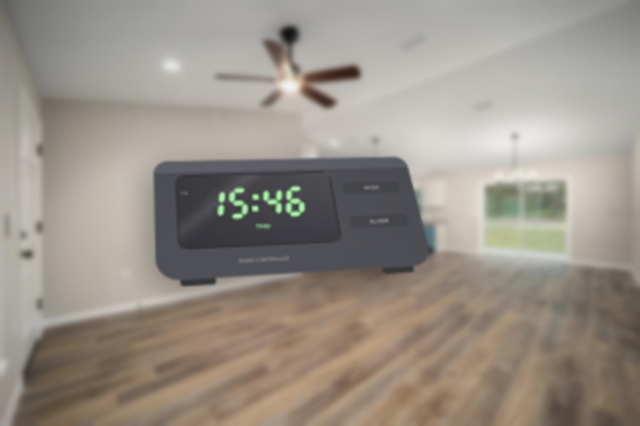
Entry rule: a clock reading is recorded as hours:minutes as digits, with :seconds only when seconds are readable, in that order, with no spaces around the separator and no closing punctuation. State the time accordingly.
15:46
